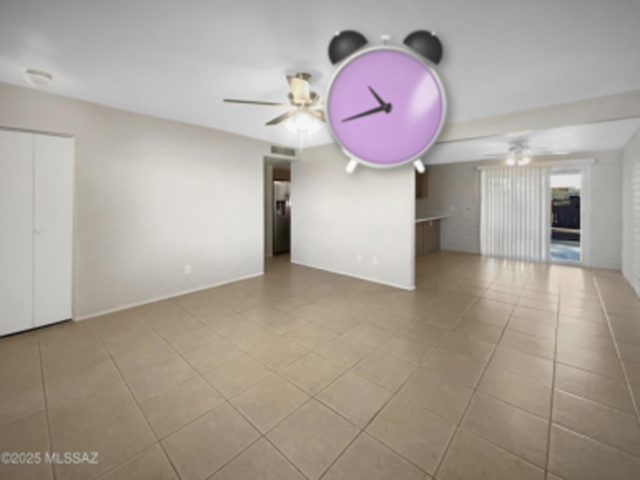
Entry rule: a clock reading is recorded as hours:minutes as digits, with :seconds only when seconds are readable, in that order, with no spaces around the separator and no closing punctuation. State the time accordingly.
10:42
